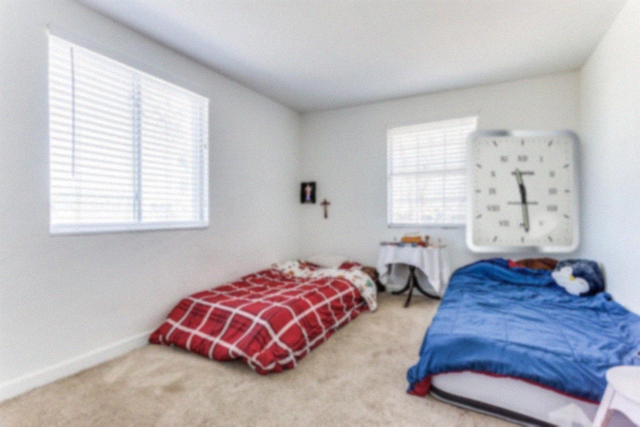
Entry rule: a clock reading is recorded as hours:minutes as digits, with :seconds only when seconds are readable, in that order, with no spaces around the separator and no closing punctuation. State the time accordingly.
11:29
